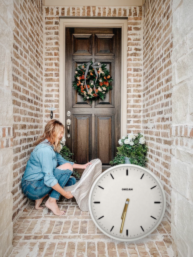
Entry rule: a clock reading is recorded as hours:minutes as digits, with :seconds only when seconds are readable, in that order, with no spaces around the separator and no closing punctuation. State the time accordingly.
6:32
